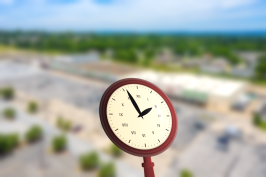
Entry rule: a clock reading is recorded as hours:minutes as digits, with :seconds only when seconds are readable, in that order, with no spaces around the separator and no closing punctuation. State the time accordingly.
1:56
